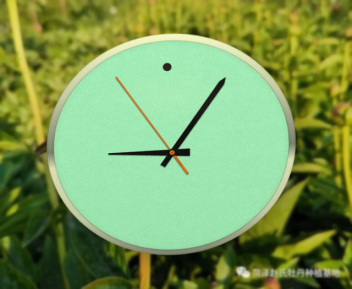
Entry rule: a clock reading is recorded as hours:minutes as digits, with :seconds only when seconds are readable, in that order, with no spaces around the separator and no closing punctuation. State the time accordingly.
9:05:55
